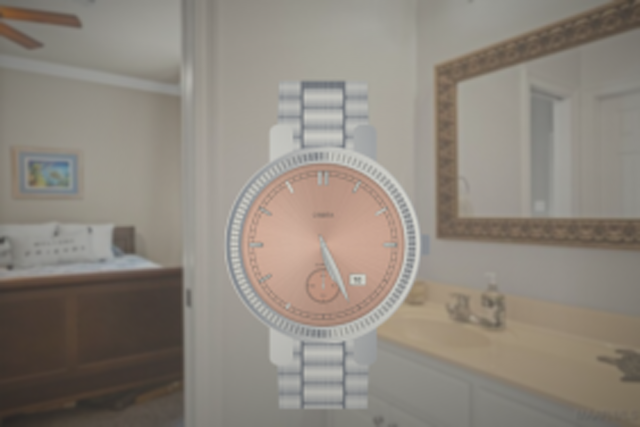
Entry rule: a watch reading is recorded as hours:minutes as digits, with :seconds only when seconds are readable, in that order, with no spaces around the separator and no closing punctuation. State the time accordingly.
5:26
